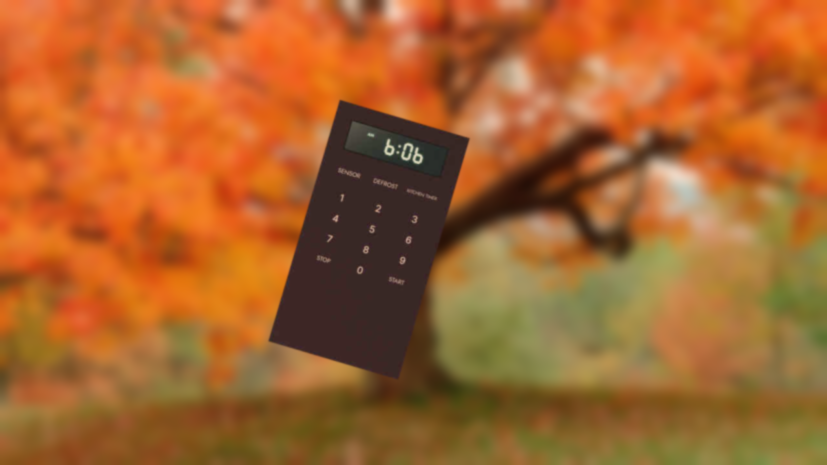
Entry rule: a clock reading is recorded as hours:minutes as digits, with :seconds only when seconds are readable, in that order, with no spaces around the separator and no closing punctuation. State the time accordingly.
6:06
